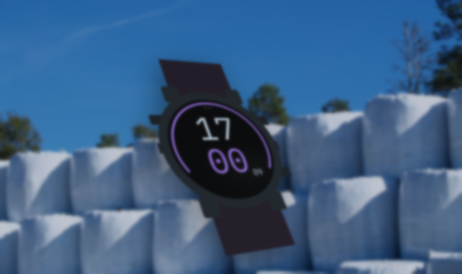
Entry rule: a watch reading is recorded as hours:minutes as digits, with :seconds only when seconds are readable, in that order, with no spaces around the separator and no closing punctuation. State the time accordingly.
17:00
